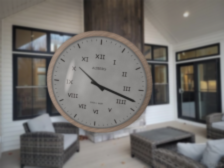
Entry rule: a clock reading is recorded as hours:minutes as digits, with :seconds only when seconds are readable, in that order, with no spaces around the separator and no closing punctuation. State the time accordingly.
10:18
